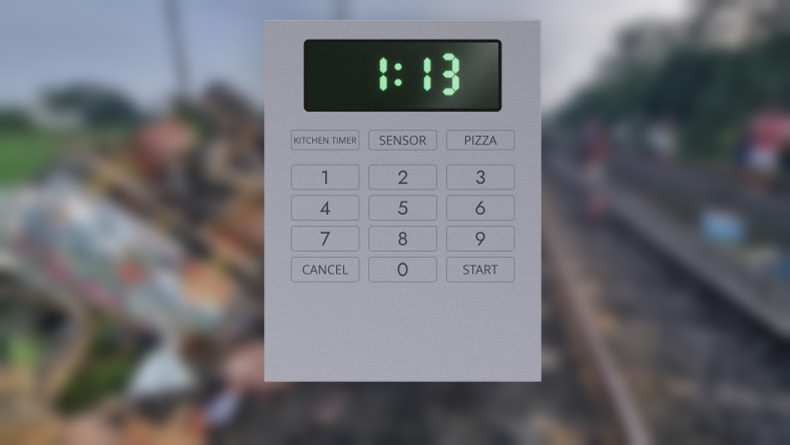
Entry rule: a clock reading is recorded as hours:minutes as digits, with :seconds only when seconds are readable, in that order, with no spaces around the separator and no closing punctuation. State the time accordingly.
1:13
